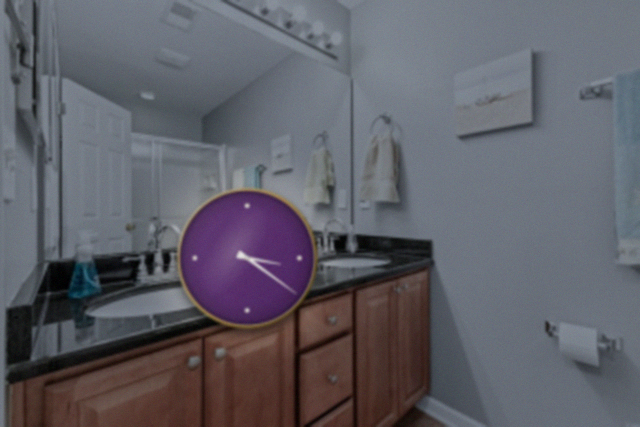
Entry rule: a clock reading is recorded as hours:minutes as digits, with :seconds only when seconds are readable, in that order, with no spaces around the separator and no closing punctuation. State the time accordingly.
3:21
